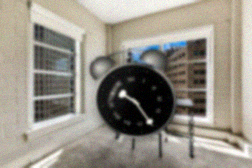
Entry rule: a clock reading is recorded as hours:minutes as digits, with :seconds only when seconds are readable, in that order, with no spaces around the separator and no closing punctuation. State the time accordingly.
10:26
